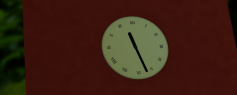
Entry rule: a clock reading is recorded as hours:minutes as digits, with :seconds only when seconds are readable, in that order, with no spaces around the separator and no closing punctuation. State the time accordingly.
11:27
